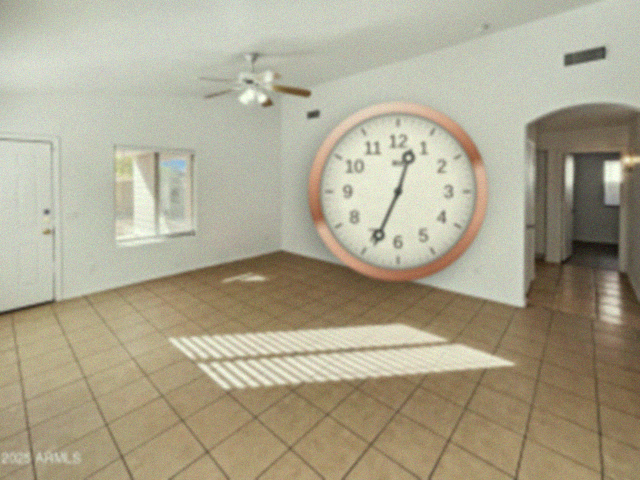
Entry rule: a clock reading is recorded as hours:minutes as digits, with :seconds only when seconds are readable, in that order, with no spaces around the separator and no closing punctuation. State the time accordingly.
12:34
